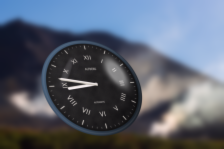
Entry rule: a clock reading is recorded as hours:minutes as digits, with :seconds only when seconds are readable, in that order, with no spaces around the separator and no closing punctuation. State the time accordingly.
8:47
